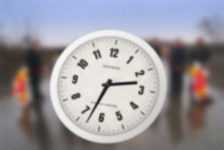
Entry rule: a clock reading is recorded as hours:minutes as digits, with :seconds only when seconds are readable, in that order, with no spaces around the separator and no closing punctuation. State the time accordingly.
2:33
